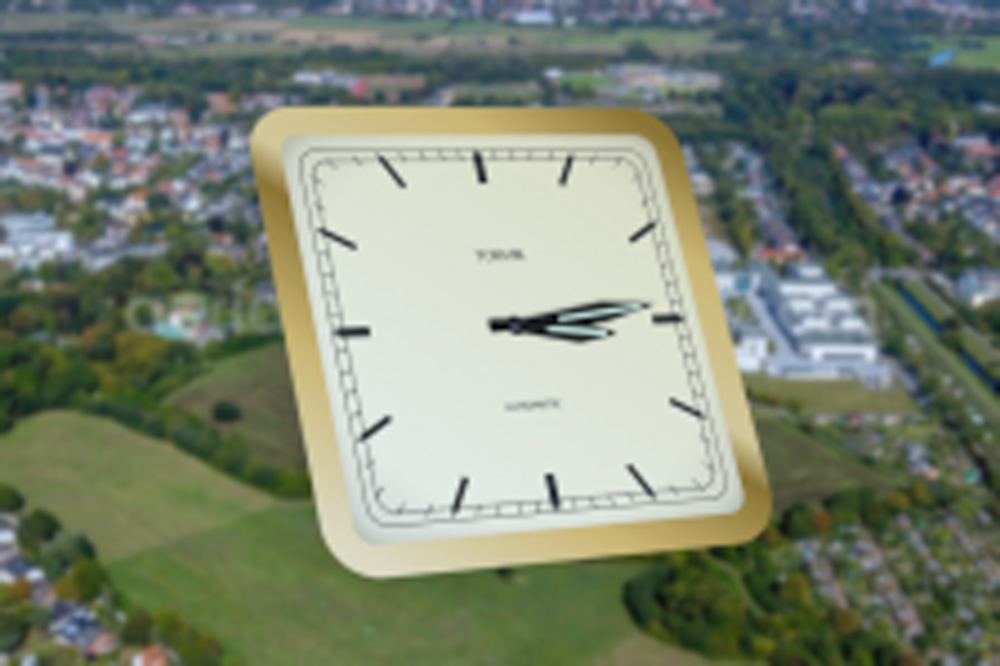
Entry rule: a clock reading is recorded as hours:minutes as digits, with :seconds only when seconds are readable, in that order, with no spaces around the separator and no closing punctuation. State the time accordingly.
3:14
